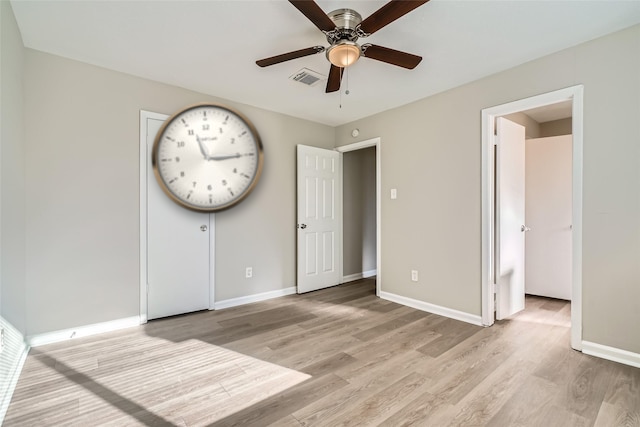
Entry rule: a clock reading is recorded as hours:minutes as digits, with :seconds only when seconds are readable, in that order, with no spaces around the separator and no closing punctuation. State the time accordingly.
11:15
